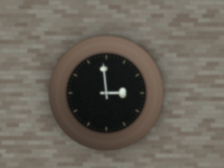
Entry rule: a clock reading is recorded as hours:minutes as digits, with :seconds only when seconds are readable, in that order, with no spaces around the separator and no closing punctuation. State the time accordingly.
2:59
